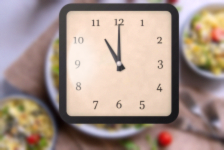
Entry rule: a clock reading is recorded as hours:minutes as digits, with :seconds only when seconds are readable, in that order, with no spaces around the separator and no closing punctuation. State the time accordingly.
11:00
